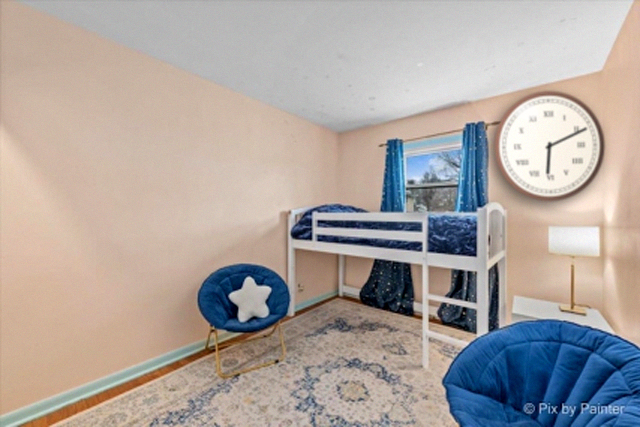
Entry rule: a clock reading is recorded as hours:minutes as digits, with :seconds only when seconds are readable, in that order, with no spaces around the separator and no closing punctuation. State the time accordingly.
6:11
